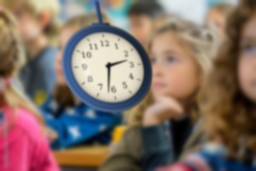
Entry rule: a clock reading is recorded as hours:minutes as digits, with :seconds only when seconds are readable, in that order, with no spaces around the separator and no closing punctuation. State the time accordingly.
2:32
